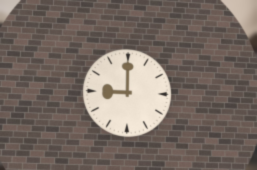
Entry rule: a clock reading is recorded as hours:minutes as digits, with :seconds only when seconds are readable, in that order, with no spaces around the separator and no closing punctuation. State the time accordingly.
9:00
